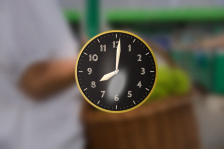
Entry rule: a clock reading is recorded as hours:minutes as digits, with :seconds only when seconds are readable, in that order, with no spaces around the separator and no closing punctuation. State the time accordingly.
8:01
